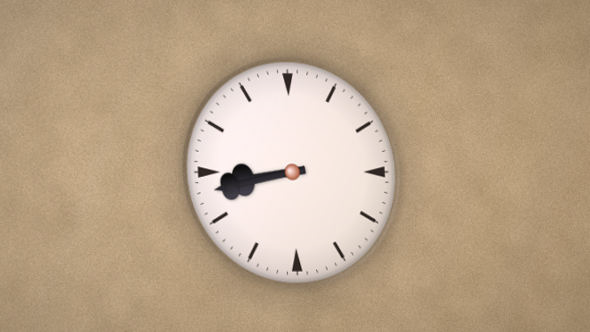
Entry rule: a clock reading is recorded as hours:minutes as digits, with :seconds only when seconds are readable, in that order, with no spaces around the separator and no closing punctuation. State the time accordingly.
8:43
